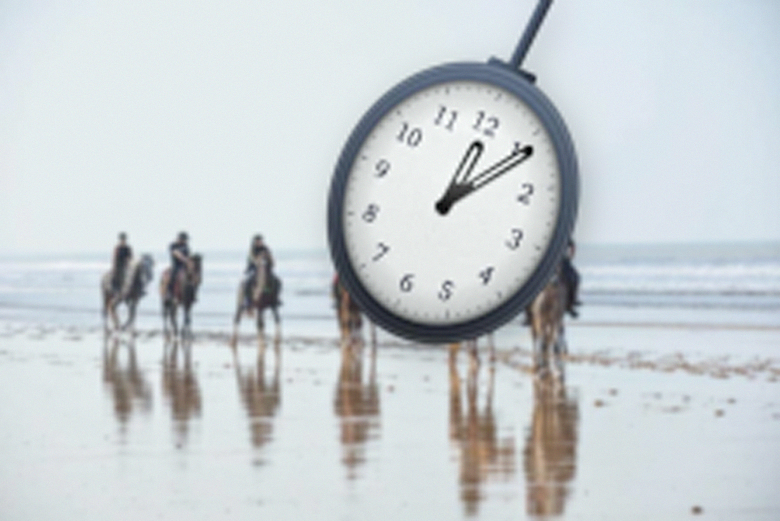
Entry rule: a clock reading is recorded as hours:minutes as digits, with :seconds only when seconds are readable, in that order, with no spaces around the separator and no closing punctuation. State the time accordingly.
12:06
